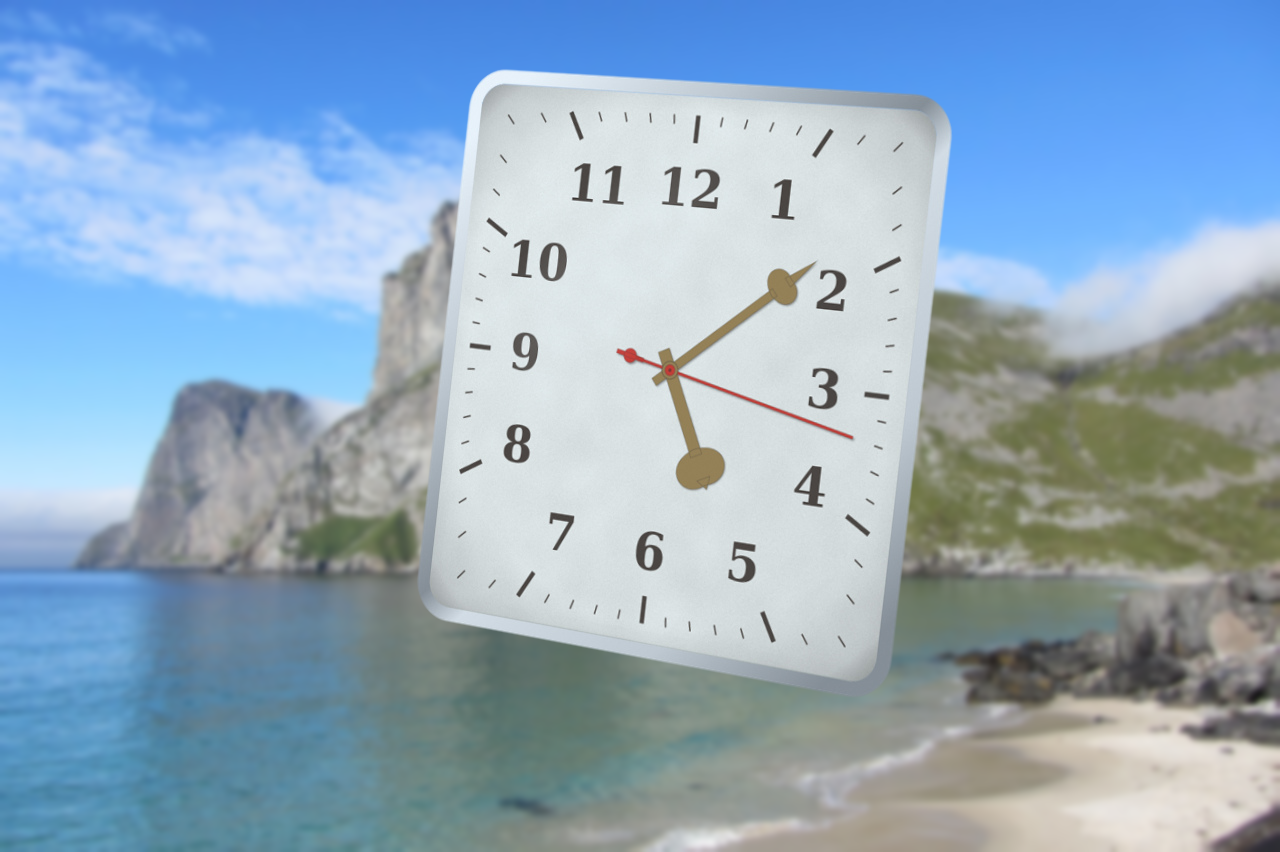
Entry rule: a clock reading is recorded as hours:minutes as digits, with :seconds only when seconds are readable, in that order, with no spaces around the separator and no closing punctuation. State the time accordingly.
5:08:17
